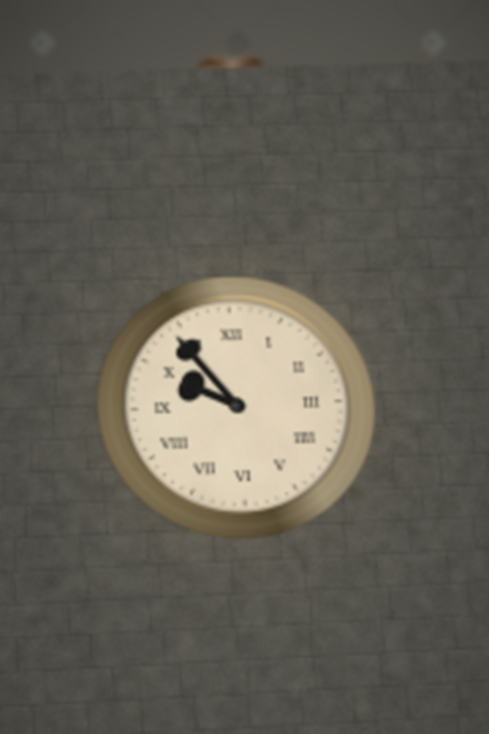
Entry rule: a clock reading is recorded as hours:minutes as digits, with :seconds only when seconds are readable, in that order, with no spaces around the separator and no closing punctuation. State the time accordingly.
9:54
